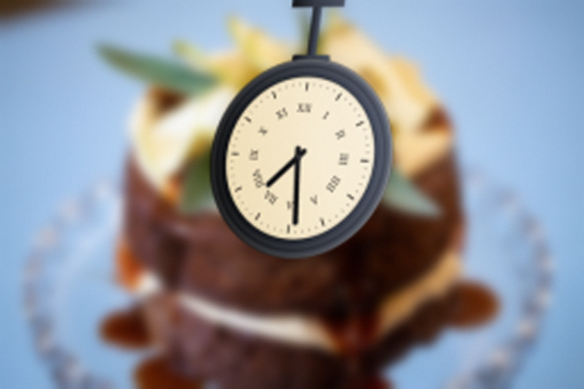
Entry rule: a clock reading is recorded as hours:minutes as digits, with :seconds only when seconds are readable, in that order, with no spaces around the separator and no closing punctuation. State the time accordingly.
7:29
